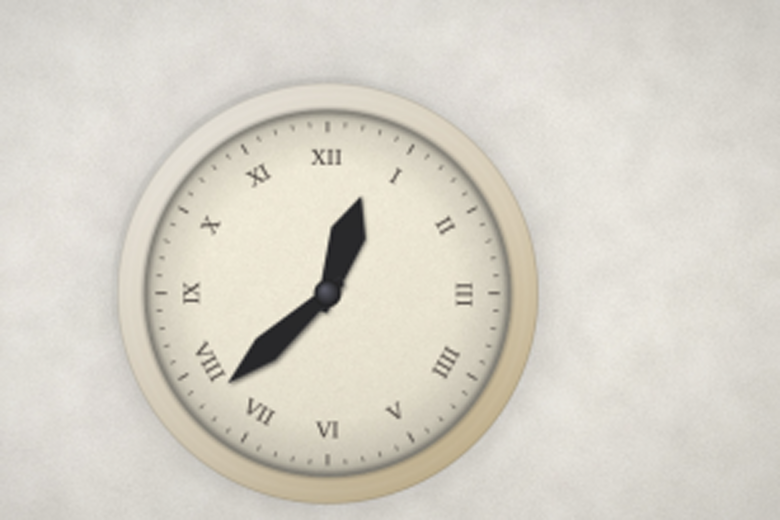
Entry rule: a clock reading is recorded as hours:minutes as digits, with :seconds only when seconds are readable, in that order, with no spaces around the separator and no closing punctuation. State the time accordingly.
12:38
